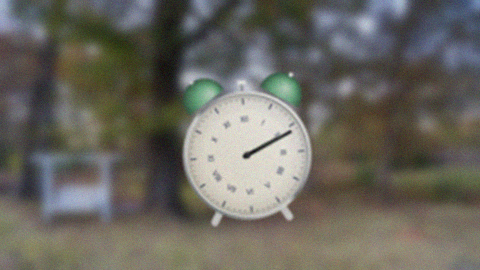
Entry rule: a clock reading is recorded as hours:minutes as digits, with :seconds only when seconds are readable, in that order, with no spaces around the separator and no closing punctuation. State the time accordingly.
2:11
